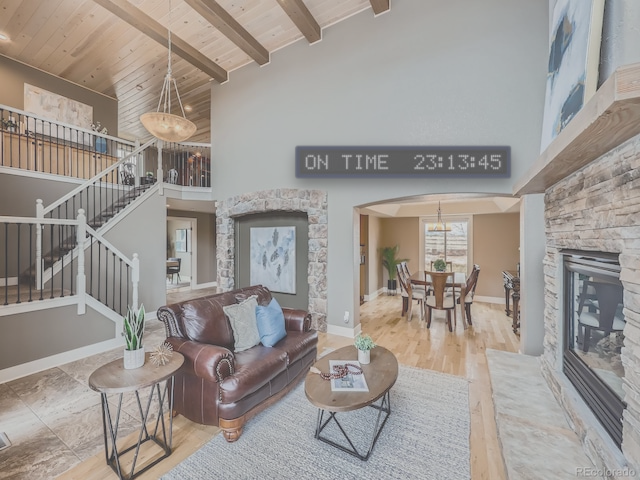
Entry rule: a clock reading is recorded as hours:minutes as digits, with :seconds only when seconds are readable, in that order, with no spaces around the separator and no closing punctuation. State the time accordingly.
23:13:45
